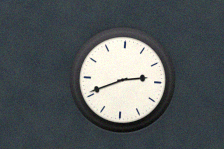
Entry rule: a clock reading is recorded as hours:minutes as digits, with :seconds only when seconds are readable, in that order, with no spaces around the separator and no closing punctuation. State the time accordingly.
2:41
